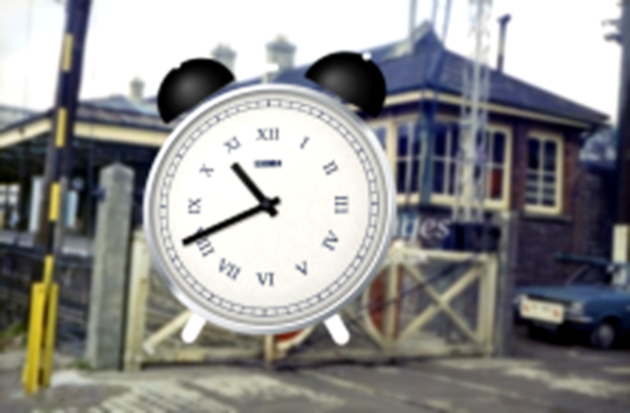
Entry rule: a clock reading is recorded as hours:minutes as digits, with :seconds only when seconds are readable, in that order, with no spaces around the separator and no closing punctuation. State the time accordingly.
10:41
